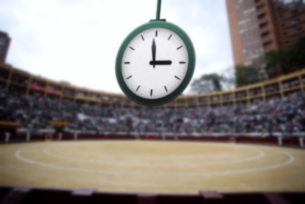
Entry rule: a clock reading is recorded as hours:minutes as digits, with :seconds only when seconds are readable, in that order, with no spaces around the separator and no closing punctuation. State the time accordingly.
2:59
